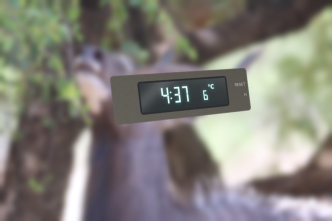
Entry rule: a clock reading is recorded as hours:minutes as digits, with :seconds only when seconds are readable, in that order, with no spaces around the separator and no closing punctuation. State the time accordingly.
4:37
